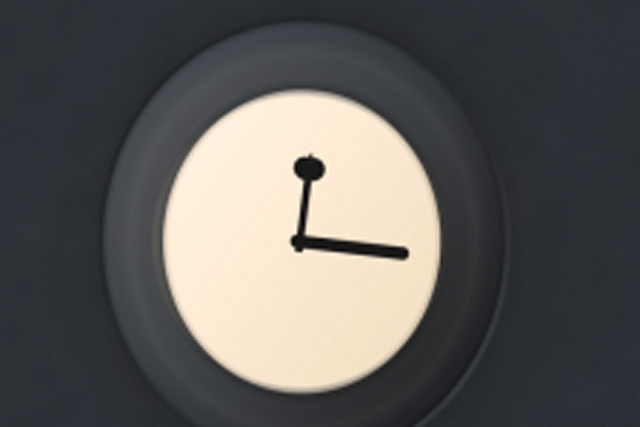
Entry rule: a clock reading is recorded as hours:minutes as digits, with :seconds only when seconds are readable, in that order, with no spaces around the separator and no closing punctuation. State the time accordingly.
12:16
